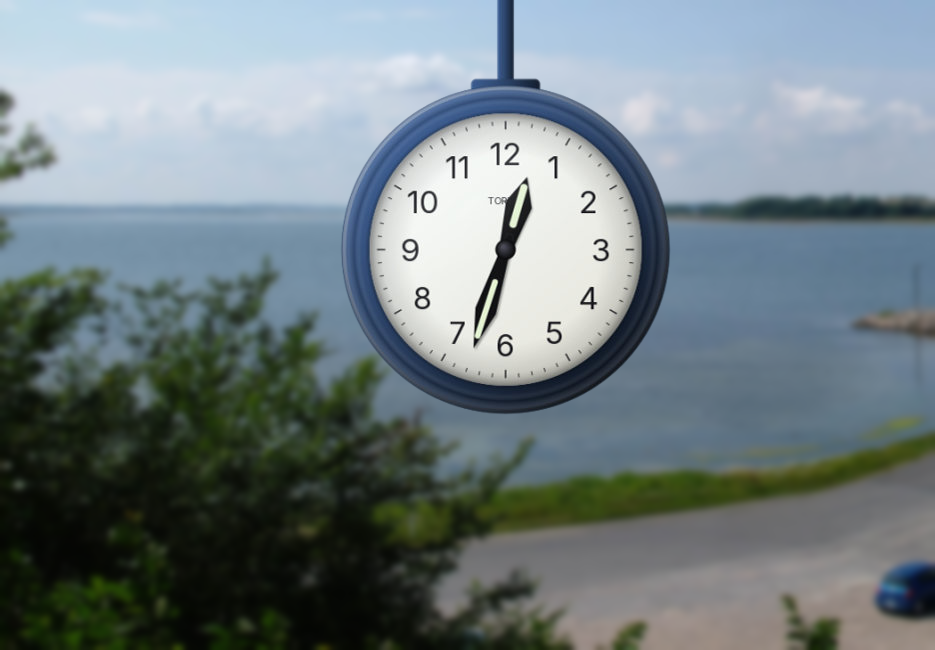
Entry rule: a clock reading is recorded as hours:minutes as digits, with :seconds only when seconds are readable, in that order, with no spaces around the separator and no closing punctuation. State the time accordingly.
12:33
